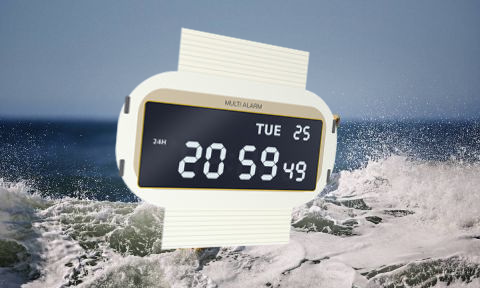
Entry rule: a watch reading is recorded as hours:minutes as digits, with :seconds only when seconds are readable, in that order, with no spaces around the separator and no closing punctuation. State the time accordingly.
20:59:49
